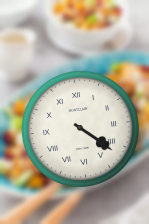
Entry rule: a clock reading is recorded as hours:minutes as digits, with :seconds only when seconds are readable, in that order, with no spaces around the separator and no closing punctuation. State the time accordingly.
4:22
